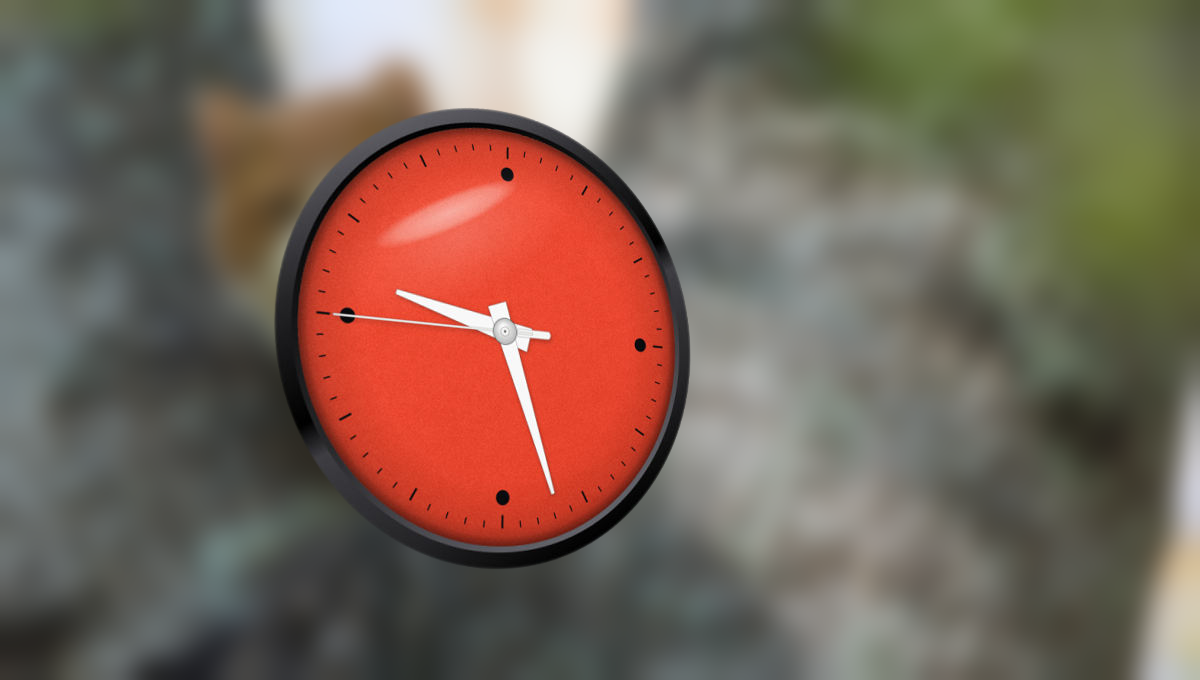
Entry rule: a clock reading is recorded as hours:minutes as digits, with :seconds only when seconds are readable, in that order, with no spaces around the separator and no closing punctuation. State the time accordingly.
9:26:45
